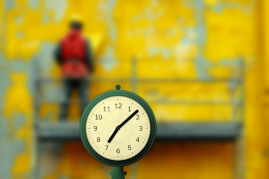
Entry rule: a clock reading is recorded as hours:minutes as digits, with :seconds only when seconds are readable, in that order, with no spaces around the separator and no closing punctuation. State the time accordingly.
7:08
